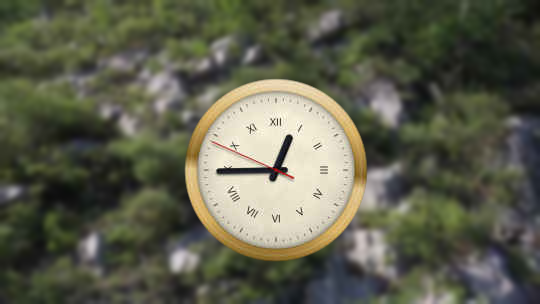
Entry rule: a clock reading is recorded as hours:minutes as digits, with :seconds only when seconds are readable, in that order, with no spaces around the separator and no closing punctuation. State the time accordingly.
12:44:49
